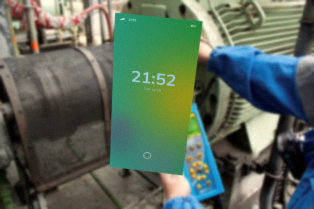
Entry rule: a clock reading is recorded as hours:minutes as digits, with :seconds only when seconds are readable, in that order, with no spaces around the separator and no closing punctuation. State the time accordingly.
21:52
